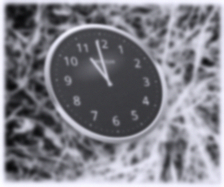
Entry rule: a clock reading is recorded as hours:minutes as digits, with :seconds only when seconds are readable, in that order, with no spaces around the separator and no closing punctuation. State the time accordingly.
10:59
